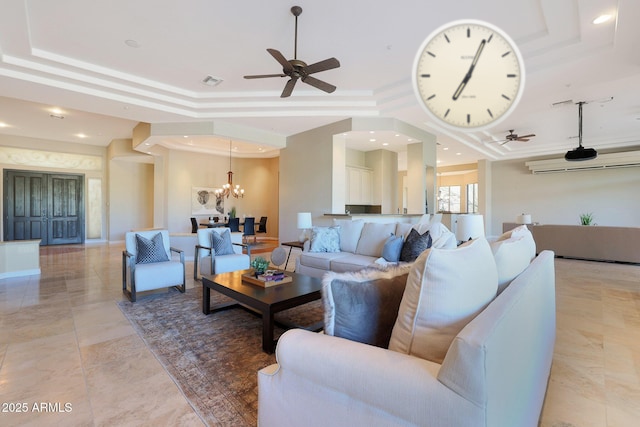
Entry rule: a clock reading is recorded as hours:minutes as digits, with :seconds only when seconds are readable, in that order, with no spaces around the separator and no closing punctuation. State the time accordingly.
7:04
